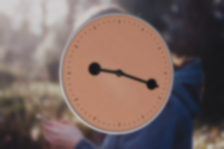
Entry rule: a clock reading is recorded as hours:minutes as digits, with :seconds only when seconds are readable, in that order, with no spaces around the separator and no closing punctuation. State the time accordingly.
9:18
